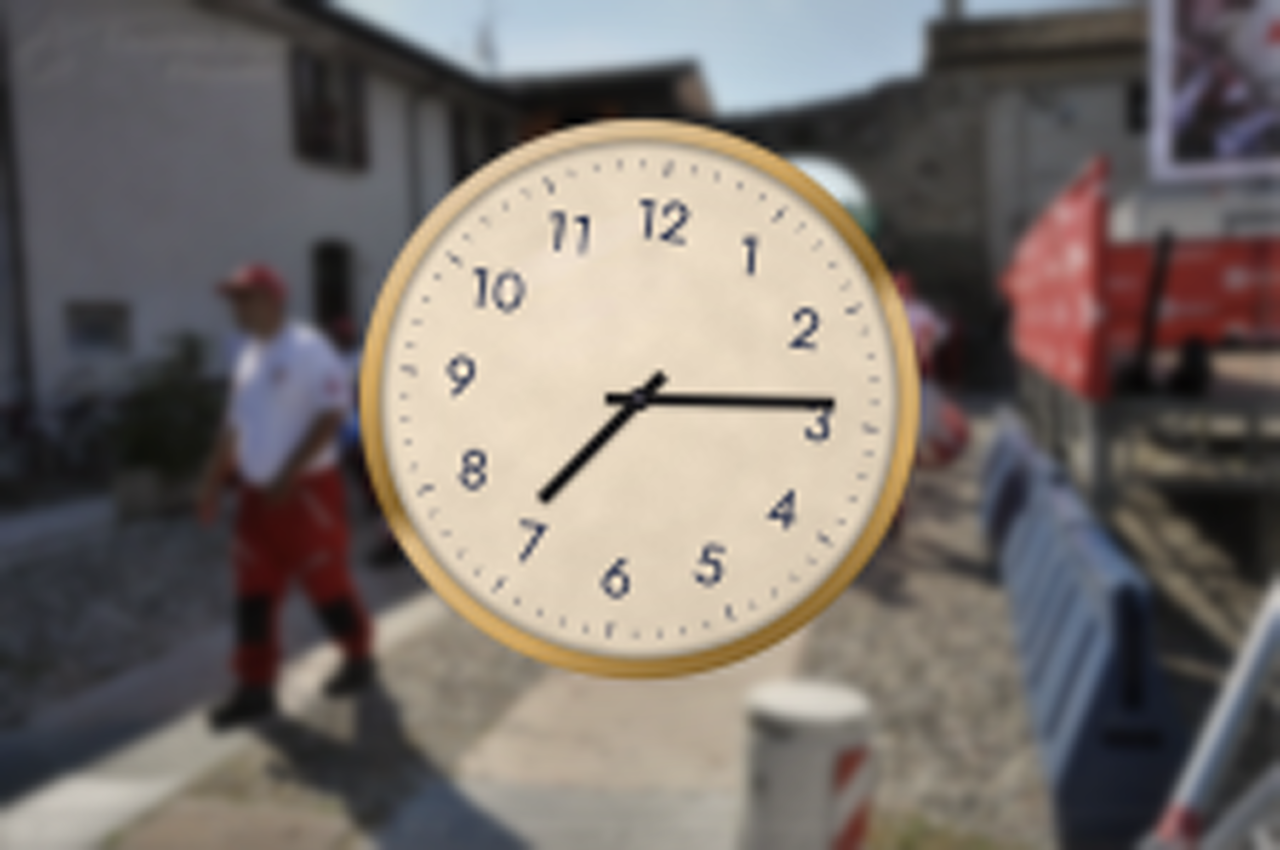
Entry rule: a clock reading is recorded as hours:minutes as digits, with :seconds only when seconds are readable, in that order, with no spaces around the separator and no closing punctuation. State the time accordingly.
7:14
